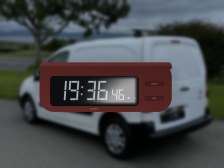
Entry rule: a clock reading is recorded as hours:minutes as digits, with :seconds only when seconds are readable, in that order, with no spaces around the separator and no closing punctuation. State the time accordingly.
19:36:46
